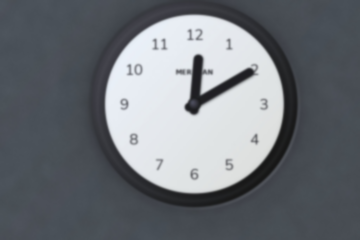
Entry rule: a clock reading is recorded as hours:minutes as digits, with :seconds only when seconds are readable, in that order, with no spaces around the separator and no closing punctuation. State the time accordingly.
12:10
